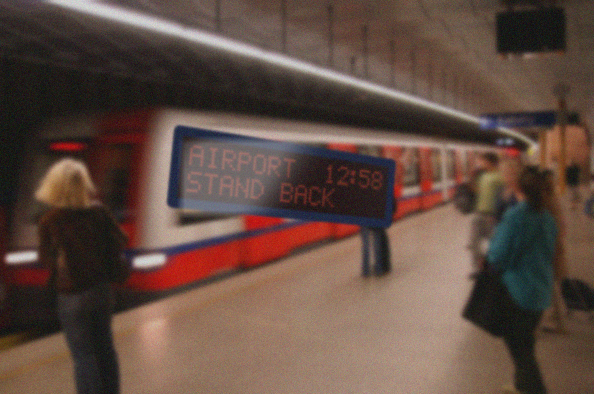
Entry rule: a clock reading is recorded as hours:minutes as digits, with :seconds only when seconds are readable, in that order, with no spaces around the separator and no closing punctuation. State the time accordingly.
12:58
